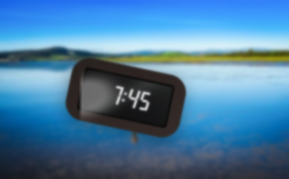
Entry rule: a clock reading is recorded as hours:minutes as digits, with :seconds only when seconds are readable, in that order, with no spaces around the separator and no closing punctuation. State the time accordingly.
7:45
